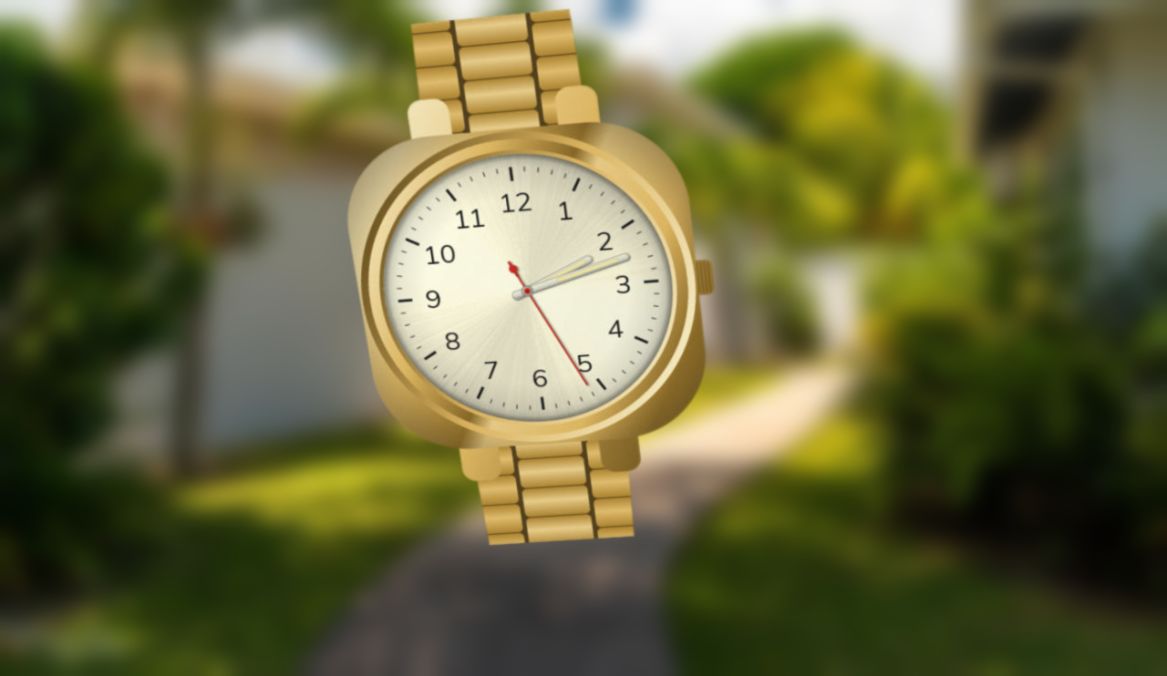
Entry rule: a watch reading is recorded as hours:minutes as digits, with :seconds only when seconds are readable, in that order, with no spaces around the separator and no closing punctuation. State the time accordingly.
2:12:26
